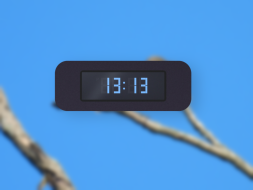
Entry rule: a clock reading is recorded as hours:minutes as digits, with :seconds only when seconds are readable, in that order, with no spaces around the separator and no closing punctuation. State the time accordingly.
13:13
